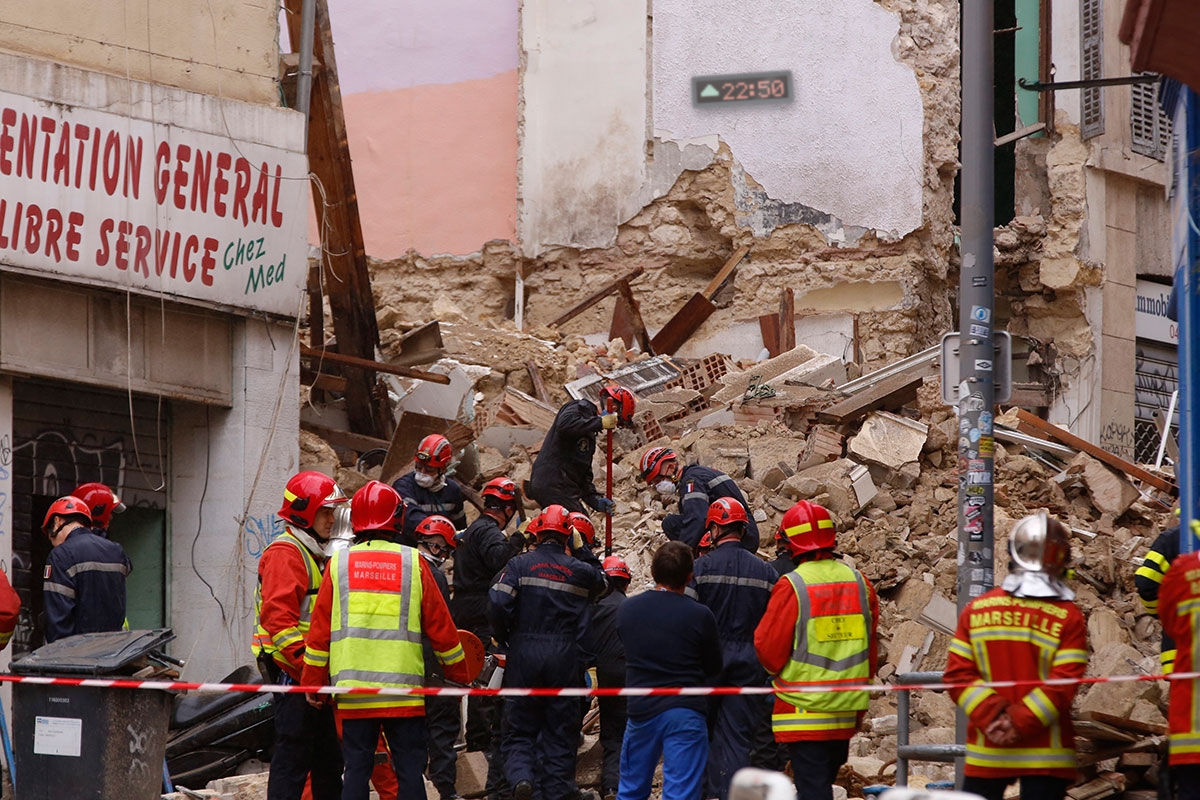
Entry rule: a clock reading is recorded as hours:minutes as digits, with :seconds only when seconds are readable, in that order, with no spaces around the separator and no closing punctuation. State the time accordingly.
22:50
